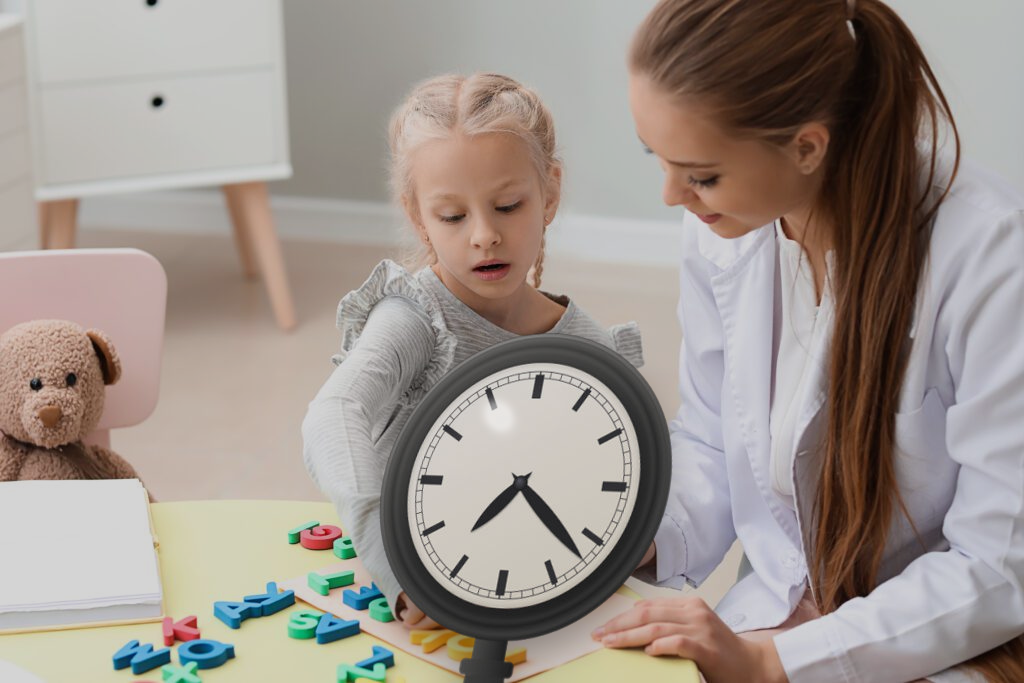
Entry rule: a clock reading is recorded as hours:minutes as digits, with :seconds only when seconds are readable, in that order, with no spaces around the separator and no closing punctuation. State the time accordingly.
7:22
